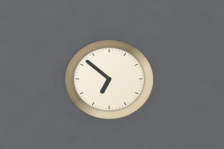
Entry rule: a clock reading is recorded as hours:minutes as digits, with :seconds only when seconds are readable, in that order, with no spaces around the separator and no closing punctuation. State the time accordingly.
6:52
